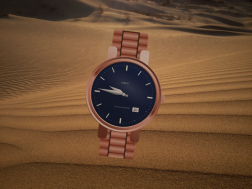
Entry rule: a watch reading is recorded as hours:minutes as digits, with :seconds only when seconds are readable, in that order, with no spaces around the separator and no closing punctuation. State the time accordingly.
9:46
